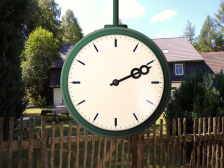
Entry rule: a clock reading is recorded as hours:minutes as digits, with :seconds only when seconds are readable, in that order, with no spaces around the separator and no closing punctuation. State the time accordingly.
2:11
